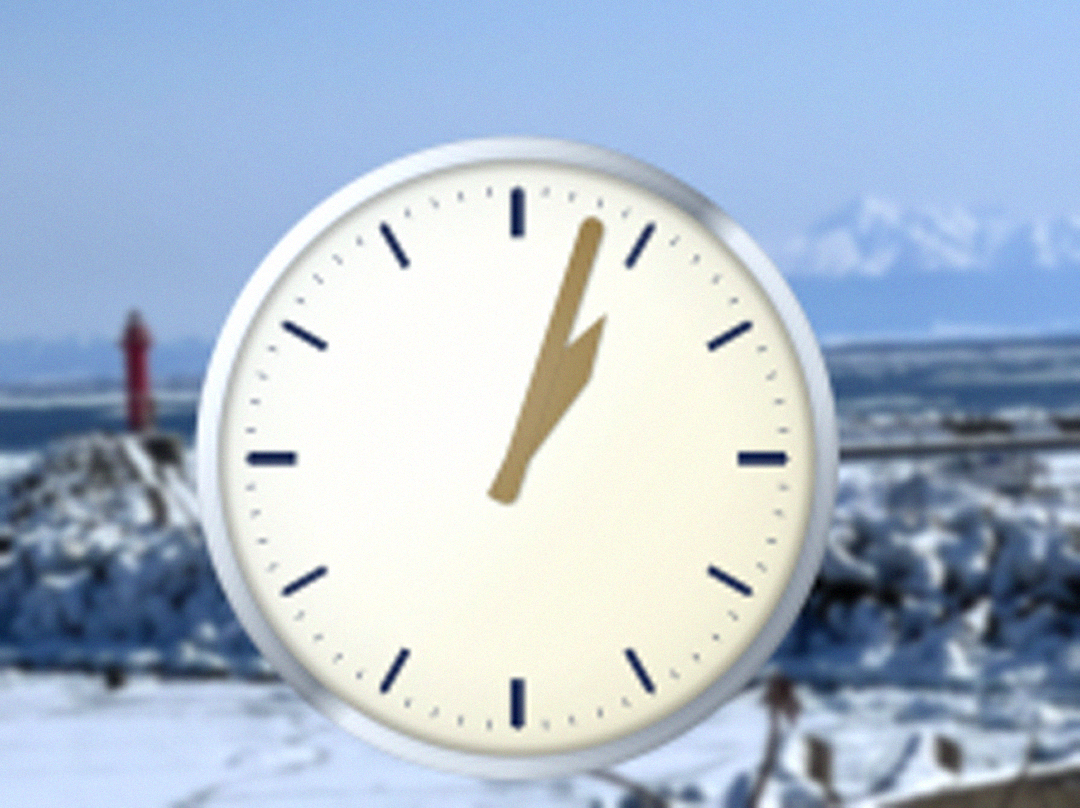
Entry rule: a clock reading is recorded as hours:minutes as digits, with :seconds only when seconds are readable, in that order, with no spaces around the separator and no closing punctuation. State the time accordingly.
1:03
